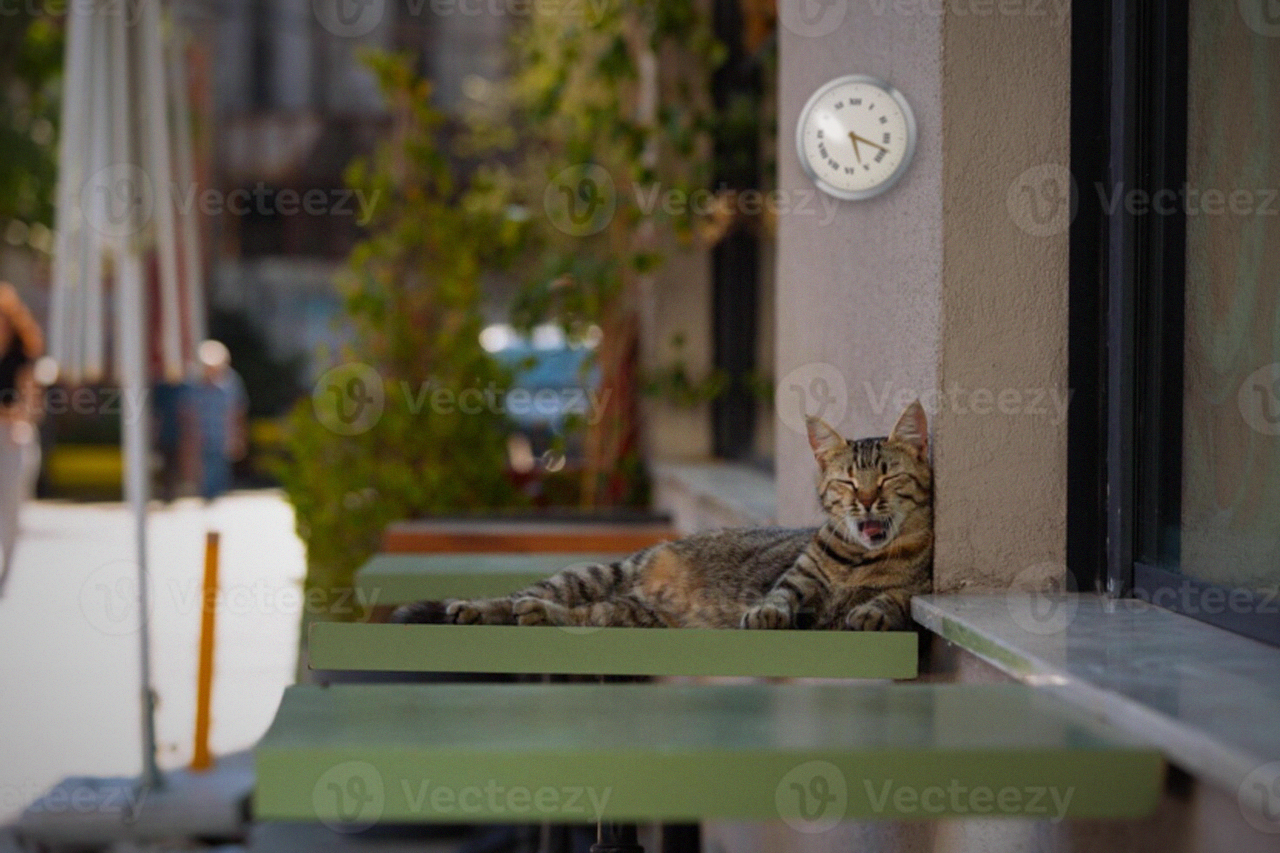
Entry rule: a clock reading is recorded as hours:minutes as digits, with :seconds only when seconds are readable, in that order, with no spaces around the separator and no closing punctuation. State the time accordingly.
5:18
